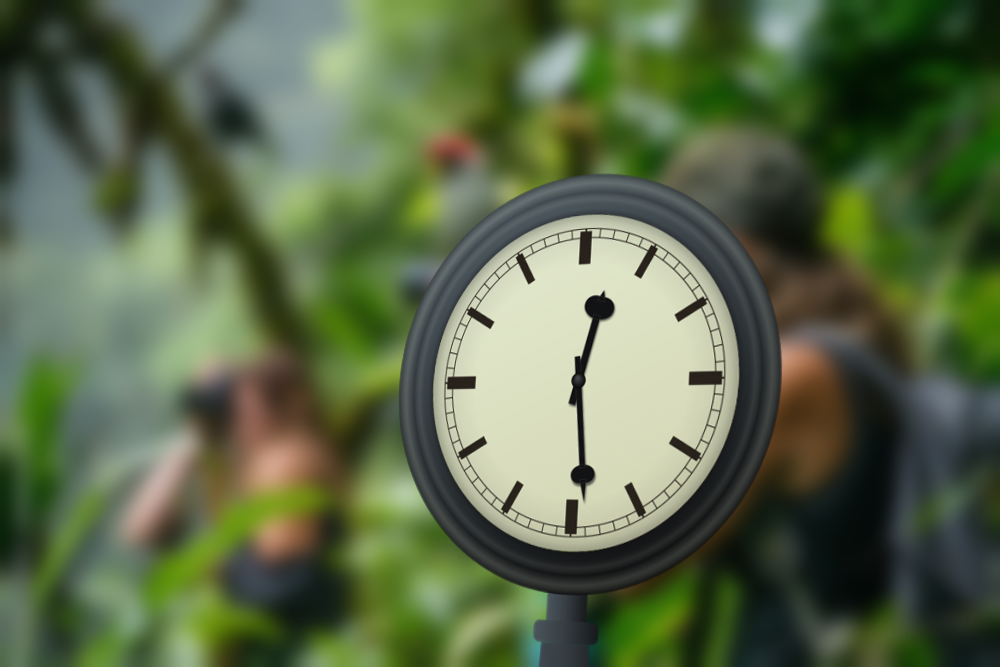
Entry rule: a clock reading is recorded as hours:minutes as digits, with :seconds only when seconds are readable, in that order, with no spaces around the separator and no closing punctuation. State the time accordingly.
12:29
